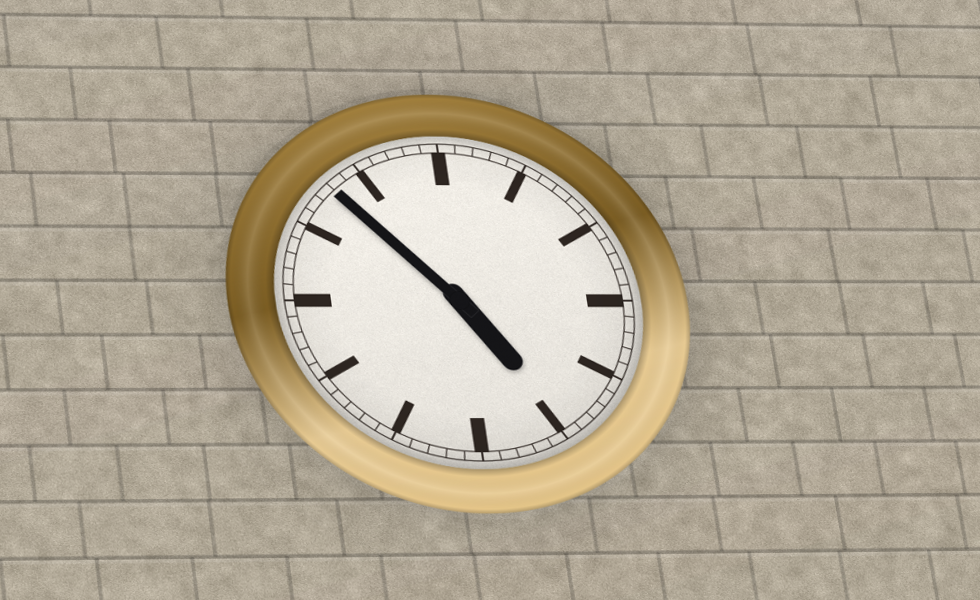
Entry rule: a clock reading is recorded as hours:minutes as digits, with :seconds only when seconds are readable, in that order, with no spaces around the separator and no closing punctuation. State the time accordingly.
4:53
